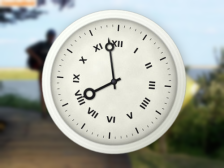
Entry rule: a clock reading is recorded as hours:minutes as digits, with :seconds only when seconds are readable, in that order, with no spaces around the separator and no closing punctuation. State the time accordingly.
7:58
